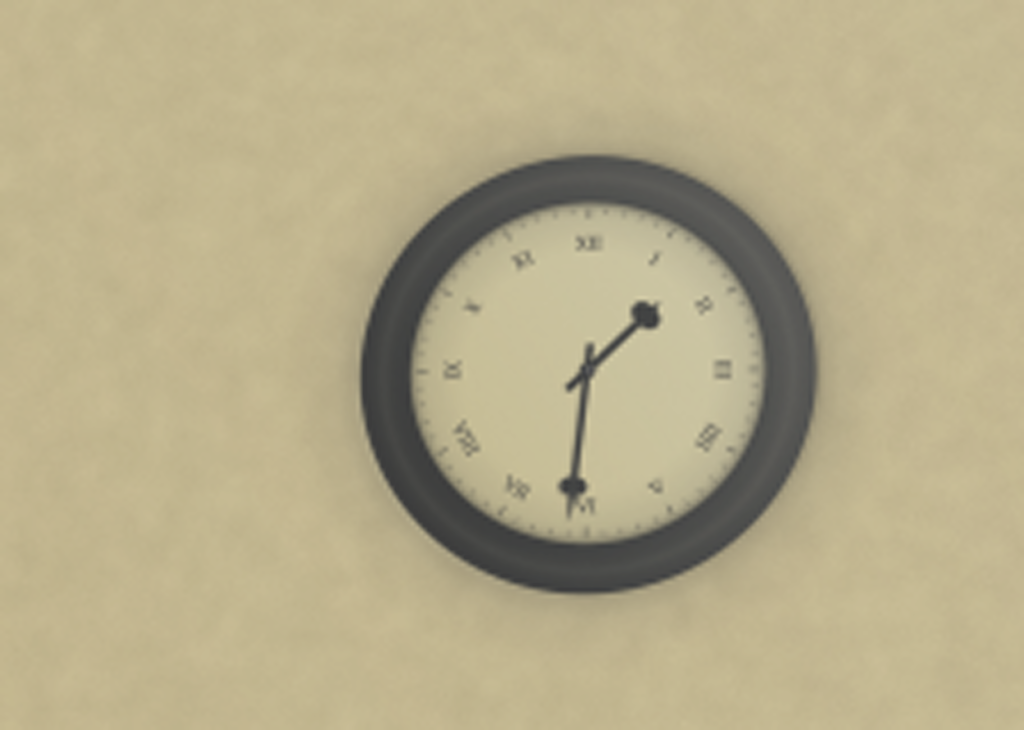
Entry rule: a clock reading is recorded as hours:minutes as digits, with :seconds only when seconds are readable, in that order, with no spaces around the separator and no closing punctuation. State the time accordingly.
1:31
